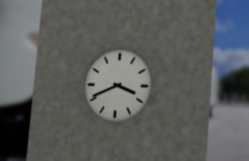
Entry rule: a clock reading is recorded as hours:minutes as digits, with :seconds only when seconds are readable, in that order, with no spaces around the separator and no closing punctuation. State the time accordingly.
3:41
